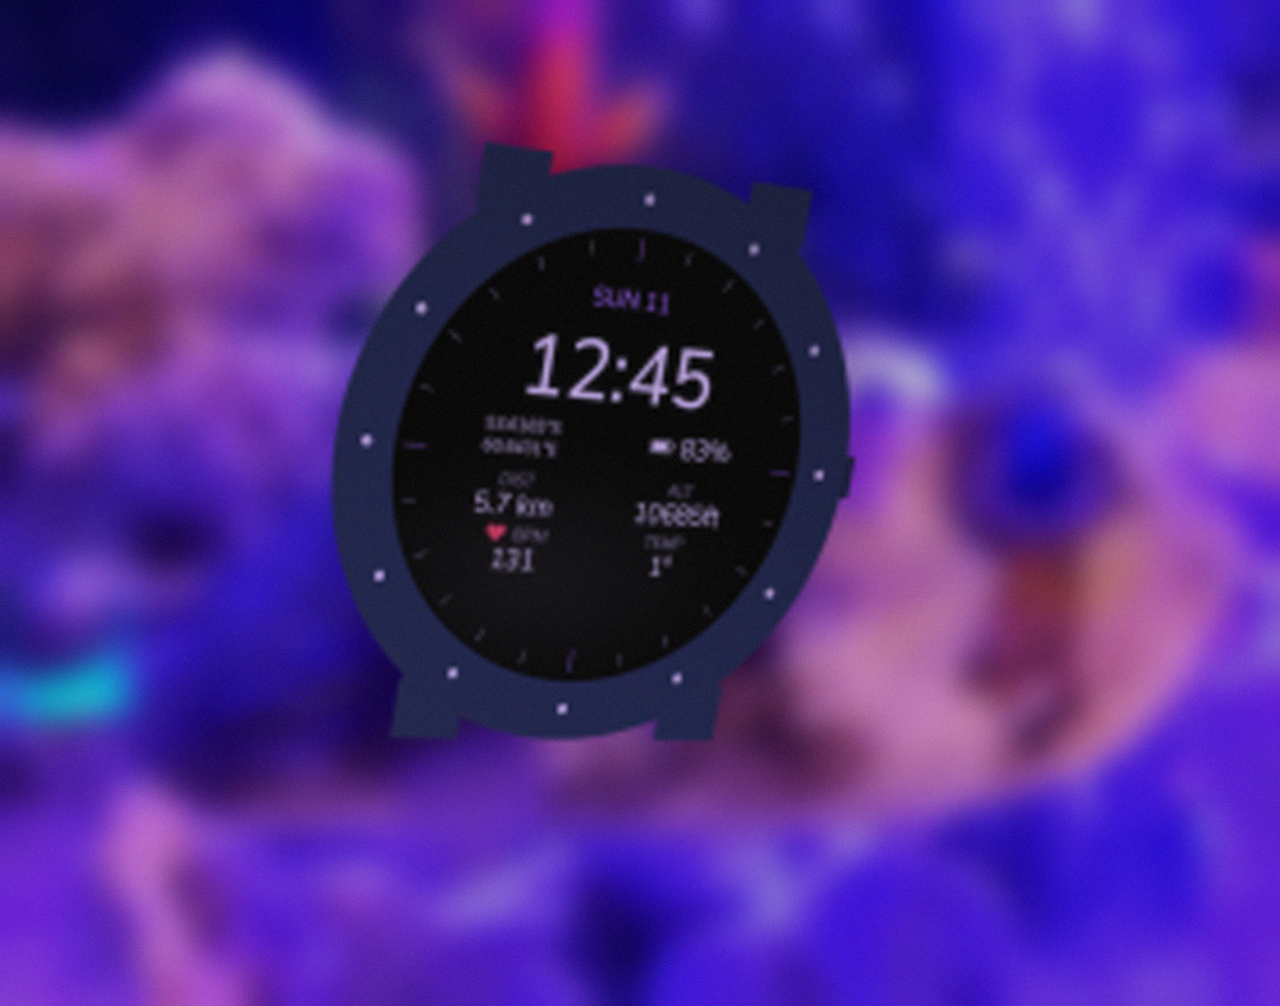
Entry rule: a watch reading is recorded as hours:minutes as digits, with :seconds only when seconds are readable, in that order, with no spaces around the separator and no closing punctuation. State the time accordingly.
12:45
